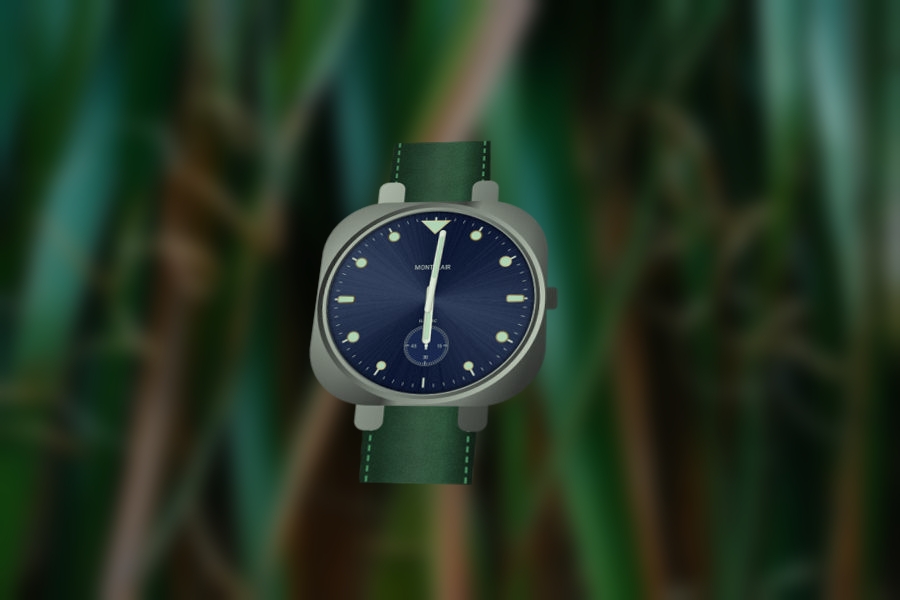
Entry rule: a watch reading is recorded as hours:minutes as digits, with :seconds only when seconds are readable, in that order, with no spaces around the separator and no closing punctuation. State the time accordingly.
6:01
